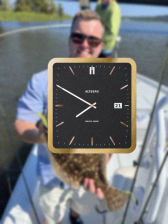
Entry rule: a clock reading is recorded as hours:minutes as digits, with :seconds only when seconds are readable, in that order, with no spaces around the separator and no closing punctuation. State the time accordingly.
7:50
